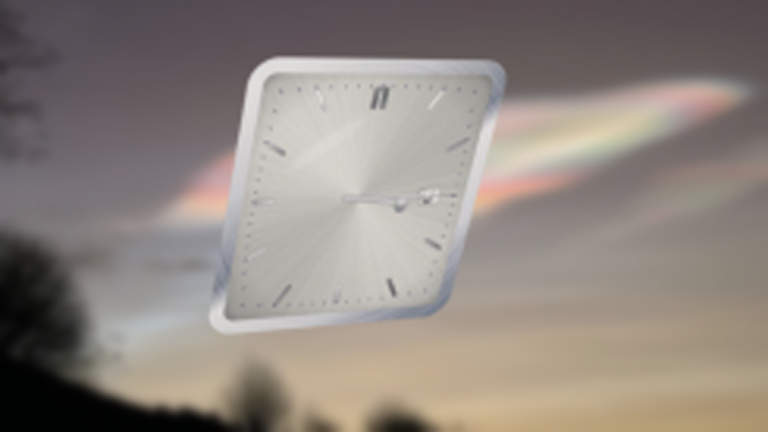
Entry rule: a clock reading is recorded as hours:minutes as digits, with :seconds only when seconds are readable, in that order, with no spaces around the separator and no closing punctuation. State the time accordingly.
3:15
